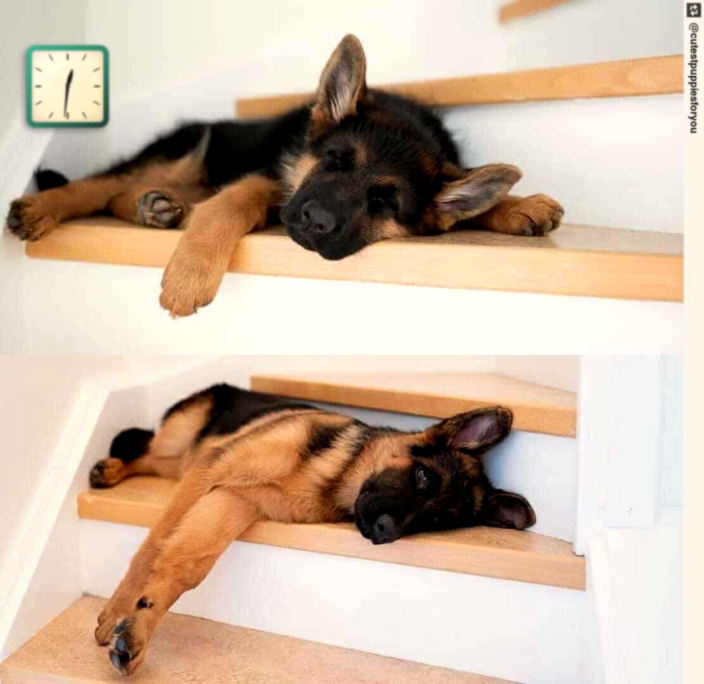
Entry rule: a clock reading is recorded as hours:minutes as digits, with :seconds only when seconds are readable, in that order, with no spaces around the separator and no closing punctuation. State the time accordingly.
12:31
